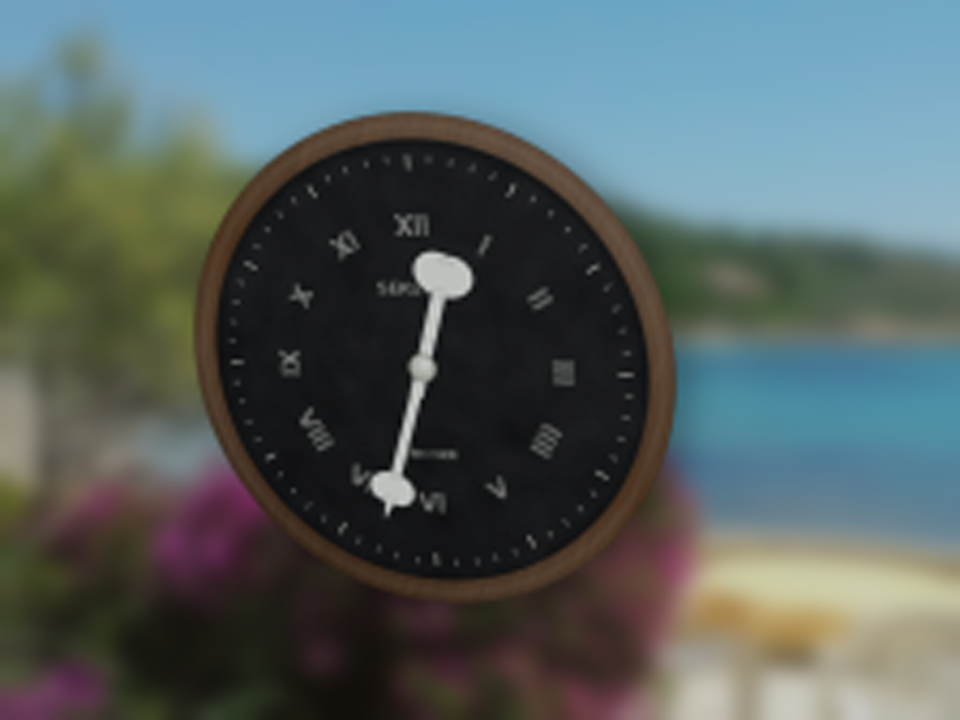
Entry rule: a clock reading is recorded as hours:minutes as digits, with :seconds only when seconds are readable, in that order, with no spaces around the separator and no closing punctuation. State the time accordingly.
12:33
